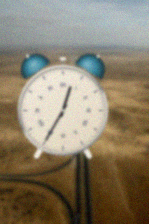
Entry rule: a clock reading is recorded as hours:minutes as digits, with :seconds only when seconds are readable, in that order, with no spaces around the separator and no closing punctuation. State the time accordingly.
12:35
